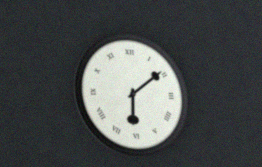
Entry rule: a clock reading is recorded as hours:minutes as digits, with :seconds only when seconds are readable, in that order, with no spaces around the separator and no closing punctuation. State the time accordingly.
6:09
